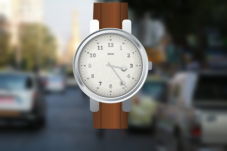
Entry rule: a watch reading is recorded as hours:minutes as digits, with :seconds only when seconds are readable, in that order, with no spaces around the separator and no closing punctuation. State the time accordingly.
3:24
